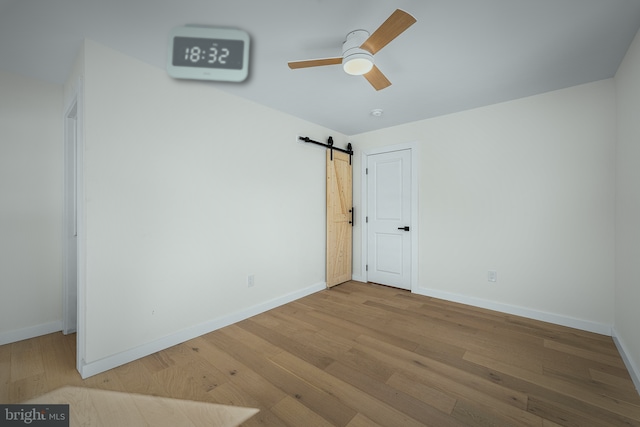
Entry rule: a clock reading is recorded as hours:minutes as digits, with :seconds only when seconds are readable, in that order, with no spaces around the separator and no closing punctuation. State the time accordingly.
18:32
